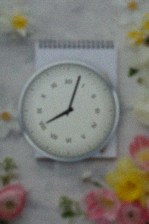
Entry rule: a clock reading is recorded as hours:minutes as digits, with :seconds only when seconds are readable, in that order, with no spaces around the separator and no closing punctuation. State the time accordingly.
8:03
